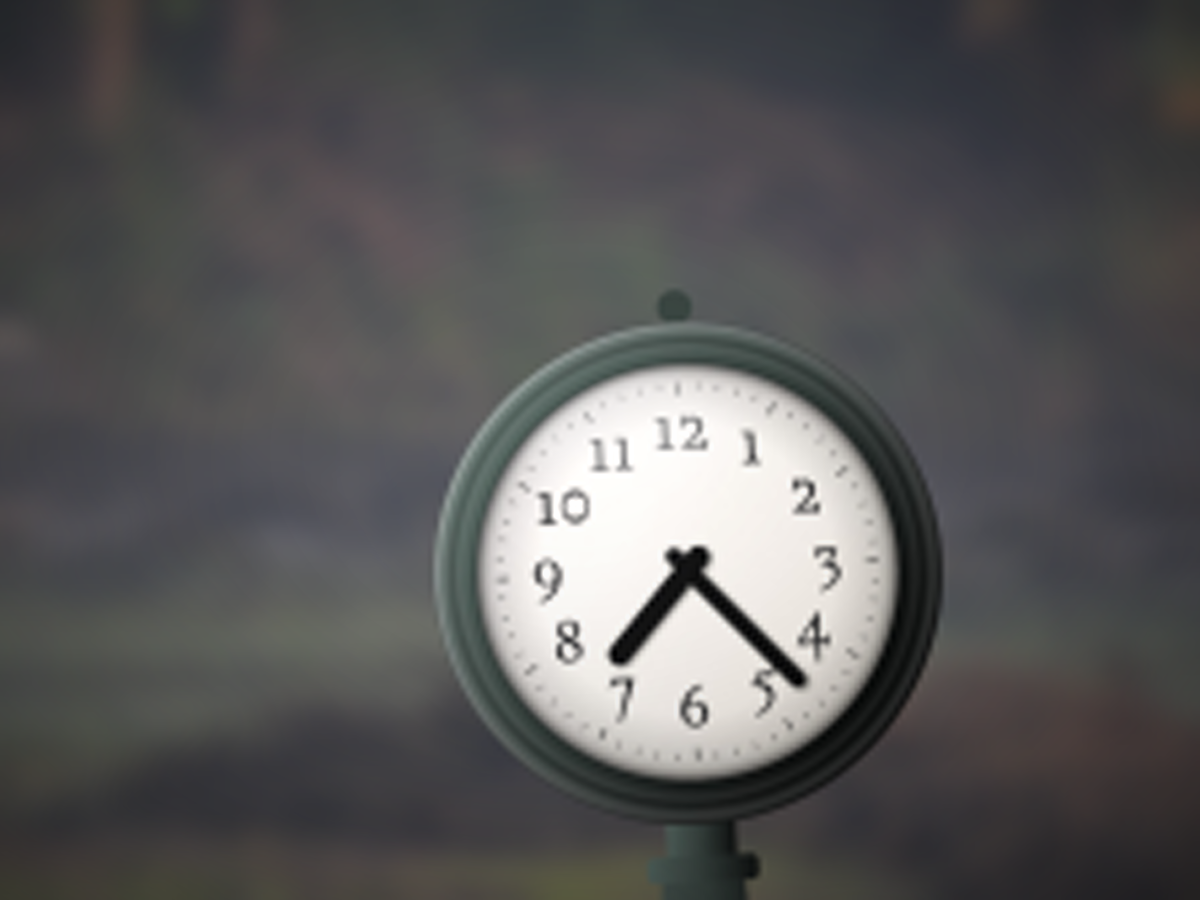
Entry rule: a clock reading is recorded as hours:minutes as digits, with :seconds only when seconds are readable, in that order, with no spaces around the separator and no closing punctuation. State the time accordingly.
7:23
